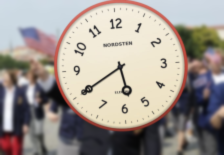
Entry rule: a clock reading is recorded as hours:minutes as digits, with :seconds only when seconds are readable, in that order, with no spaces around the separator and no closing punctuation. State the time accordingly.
5:40
